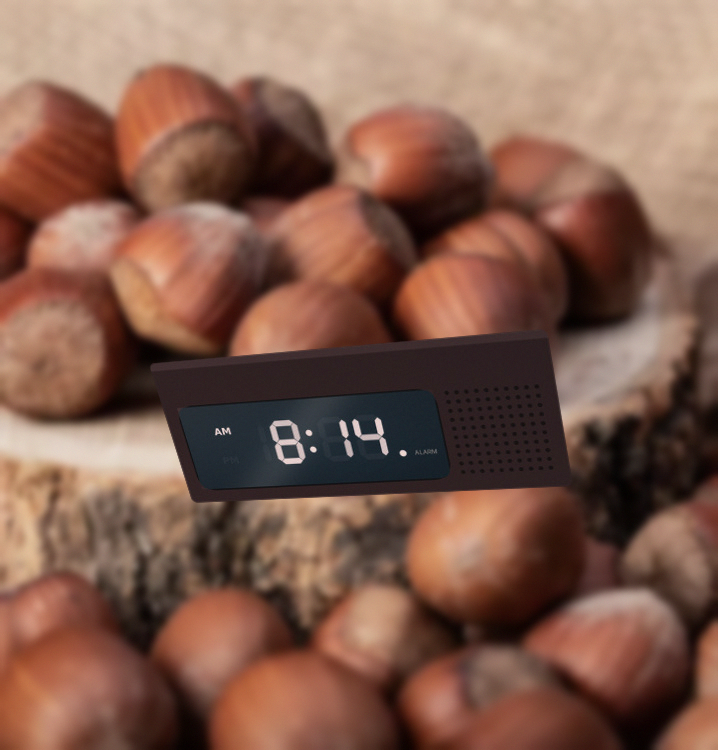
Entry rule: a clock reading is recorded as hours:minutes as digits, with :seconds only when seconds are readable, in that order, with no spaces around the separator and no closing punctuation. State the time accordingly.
8:14
